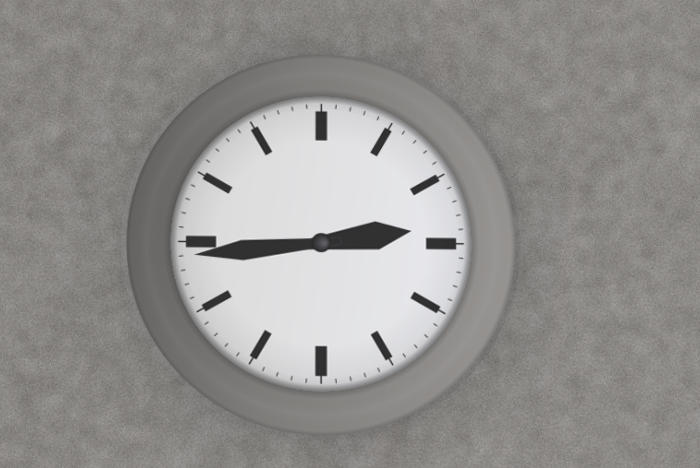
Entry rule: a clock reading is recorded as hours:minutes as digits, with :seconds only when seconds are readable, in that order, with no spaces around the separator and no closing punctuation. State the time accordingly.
2:44
